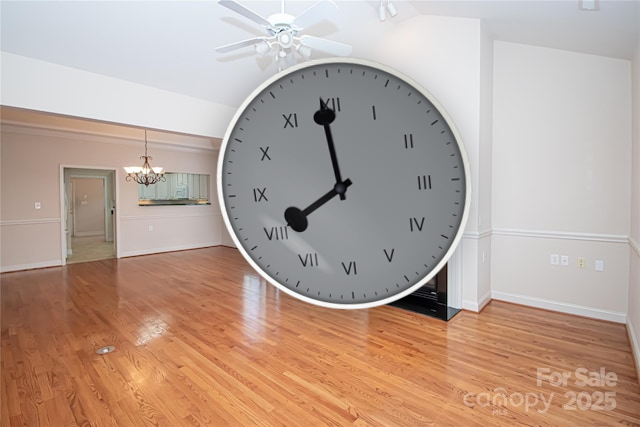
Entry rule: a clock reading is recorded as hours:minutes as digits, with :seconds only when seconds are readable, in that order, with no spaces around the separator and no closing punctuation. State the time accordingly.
7:59
